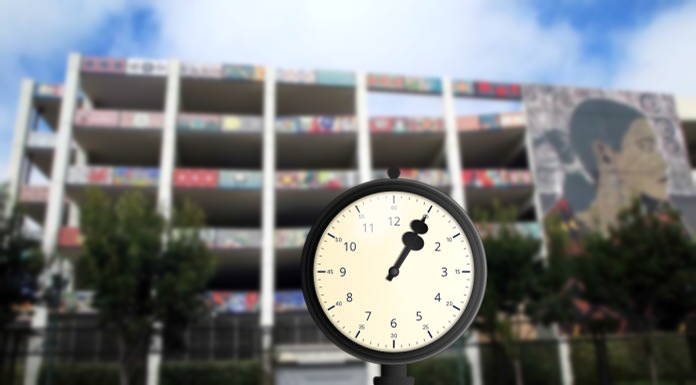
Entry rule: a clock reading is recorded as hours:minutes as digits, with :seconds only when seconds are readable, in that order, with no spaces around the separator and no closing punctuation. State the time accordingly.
1:05
